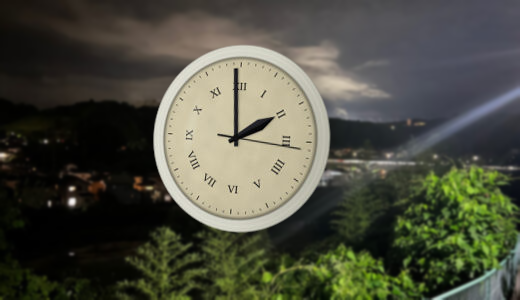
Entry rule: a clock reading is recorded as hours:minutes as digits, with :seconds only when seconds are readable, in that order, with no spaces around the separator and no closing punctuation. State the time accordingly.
1:59:16
